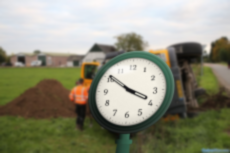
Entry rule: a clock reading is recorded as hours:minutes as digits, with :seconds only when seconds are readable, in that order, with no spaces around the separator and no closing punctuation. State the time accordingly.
3:51
